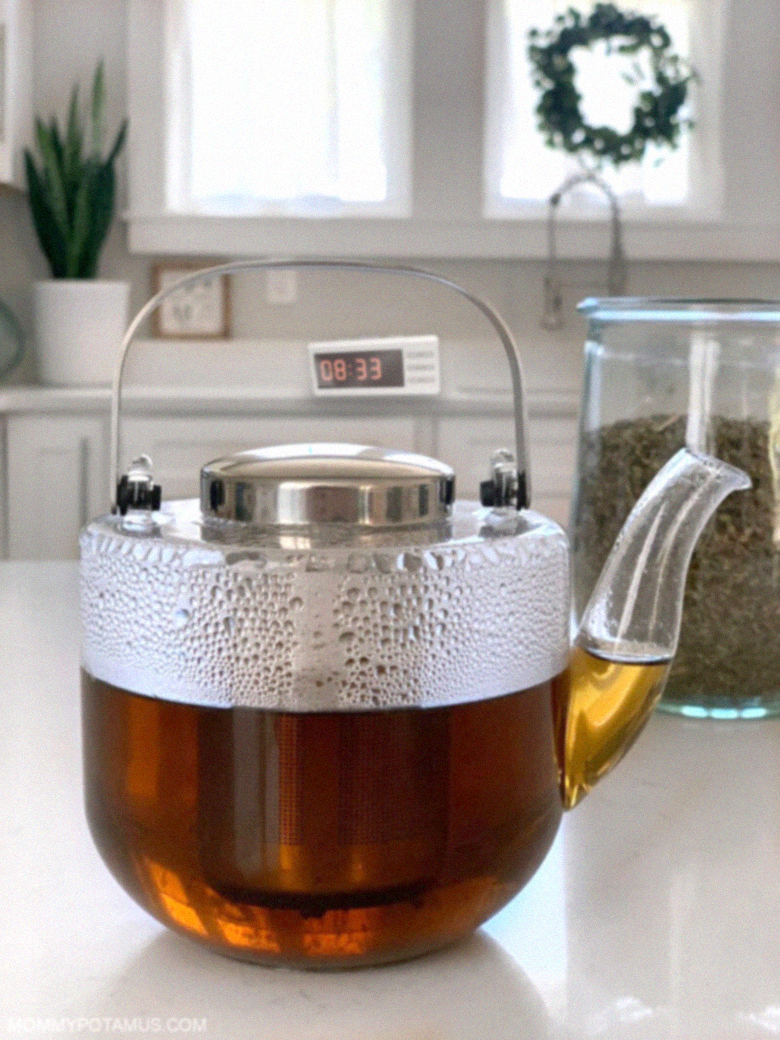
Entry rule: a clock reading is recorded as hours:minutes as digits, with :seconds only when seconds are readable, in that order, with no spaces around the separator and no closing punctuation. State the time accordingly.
8:33
